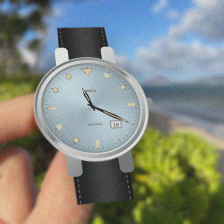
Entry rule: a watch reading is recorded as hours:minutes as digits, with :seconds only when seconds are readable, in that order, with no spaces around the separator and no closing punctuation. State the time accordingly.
11:20
